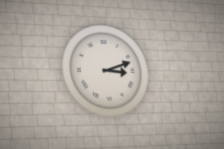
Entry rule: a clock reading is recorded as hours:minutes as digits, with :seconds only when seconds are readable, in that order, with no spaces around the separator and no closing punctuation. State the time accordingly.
3:12
